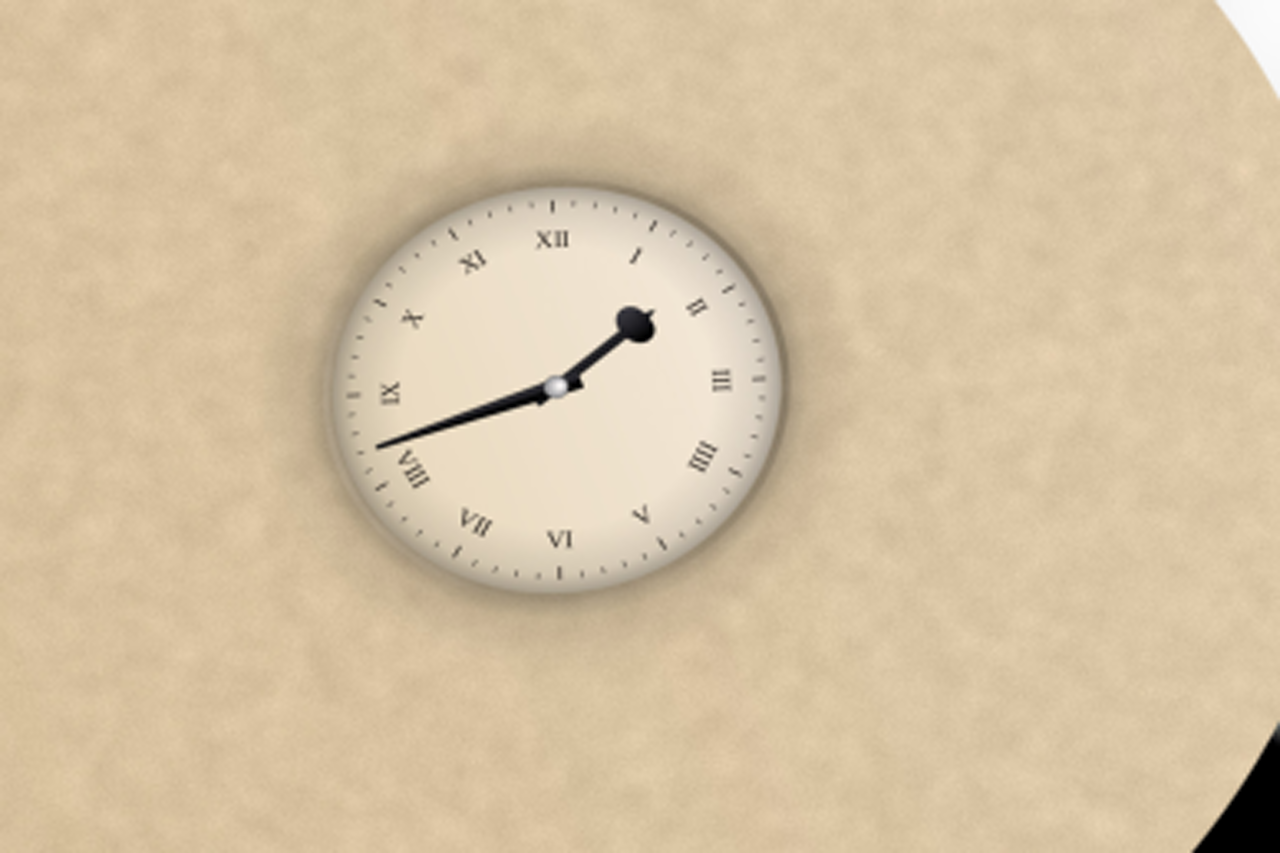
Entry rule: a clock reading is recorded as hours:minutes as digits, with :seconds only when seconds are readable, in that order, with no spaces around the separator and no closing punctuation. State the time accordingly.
1:42
